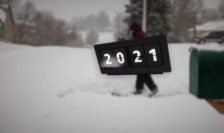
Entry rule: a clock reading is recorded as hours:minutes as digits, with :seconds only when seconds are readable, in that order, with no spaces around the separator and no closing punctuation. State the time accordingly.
20:21
